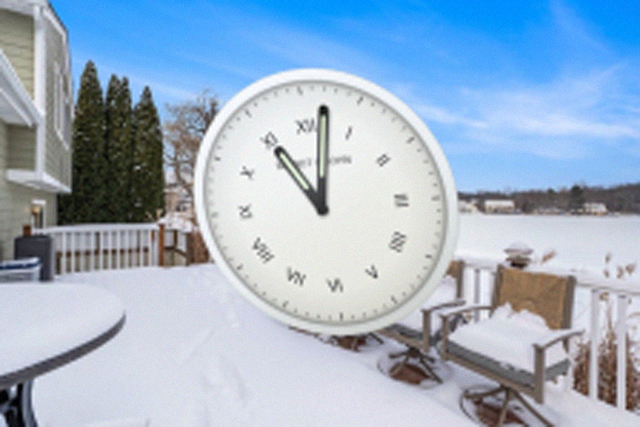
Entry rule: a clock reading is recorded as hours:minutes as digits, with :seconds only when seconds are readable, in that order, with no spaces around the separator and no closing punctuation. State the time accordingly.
11:02
